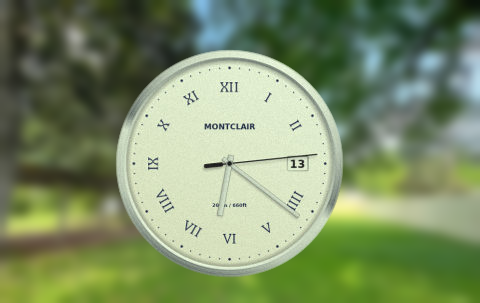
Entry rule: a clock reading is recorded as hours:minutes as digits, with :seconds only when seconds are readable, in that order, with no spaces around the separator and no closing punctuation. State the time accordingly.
6:21:14
